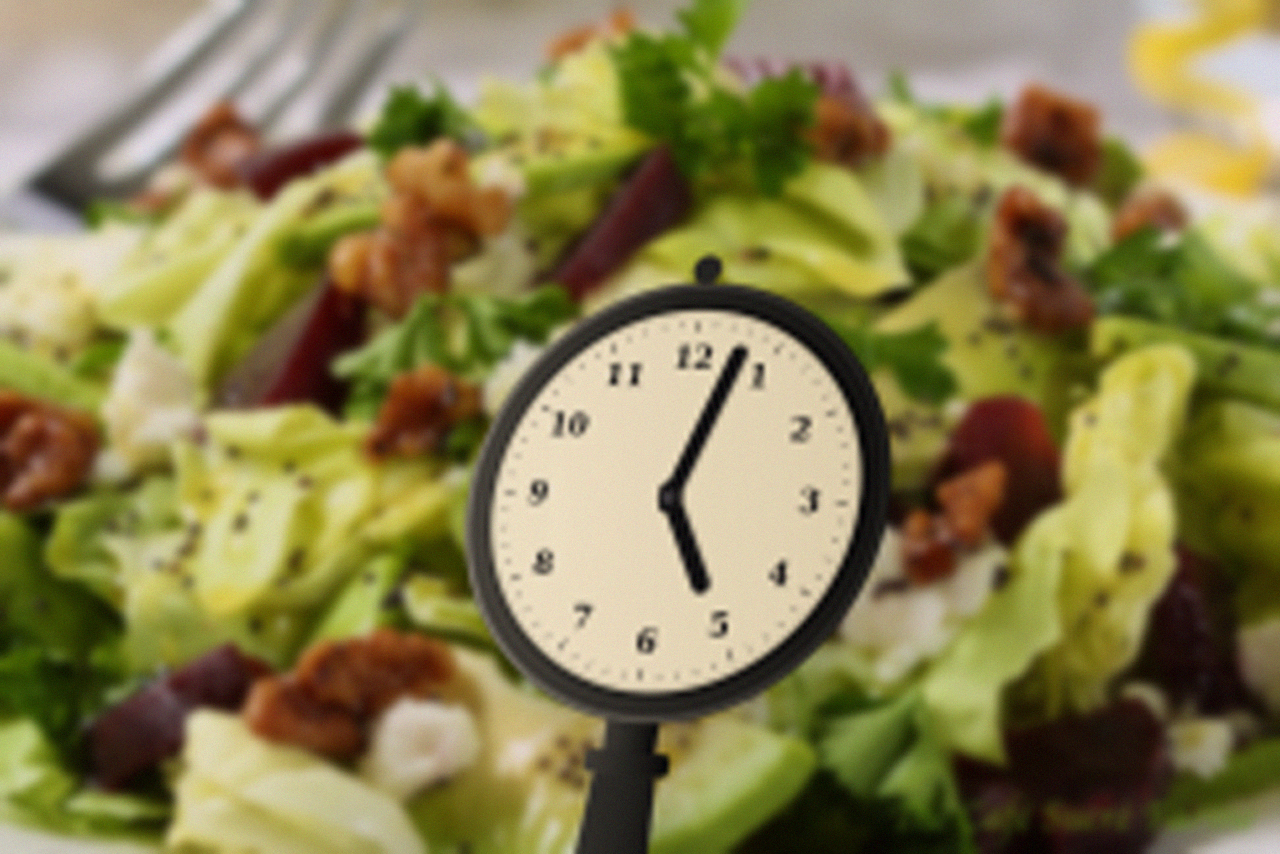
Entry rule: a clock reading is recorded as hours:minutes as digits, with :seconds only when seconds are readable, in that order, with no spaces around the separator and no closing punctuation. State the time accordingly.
5:03
